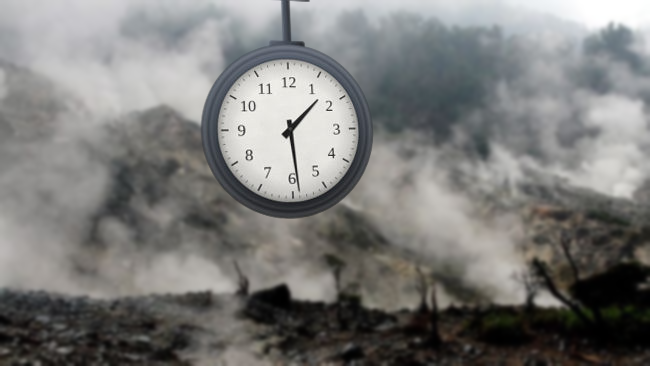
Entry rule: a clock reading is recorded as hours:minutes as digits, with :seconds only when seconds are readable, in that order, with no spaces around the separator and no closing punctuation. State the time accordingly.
1:29
